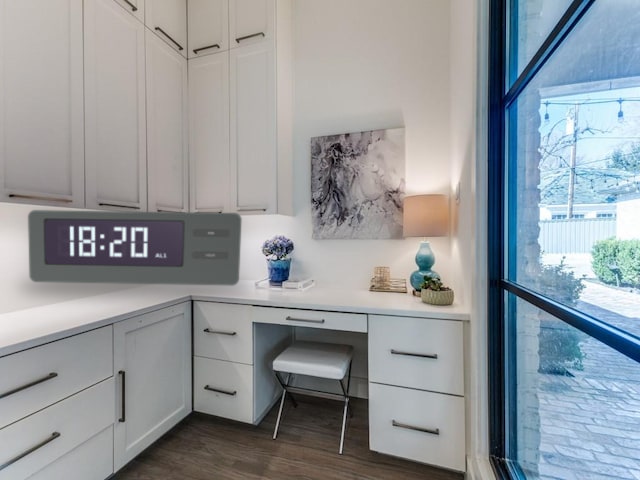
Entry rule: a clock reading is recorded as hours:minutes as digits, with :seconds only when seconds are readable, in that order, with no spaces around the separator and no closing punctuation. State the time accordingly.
18:20
